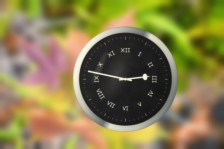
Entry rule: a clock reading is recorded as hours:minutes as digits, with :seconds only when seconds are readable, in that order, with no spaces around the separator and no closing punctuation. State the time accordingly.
2:47
